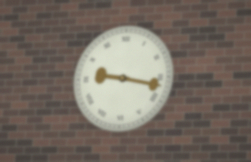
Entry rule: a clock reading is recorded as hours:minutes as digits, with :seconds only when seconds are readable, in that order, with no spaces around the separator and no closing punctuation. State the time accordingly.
9:17
